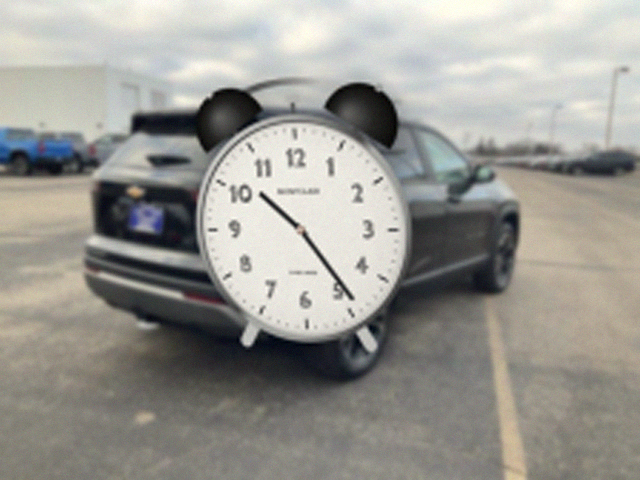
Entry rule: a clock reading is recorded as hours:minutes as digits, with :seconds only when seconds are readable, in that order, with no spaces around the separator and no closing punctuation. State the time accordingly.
10:24
